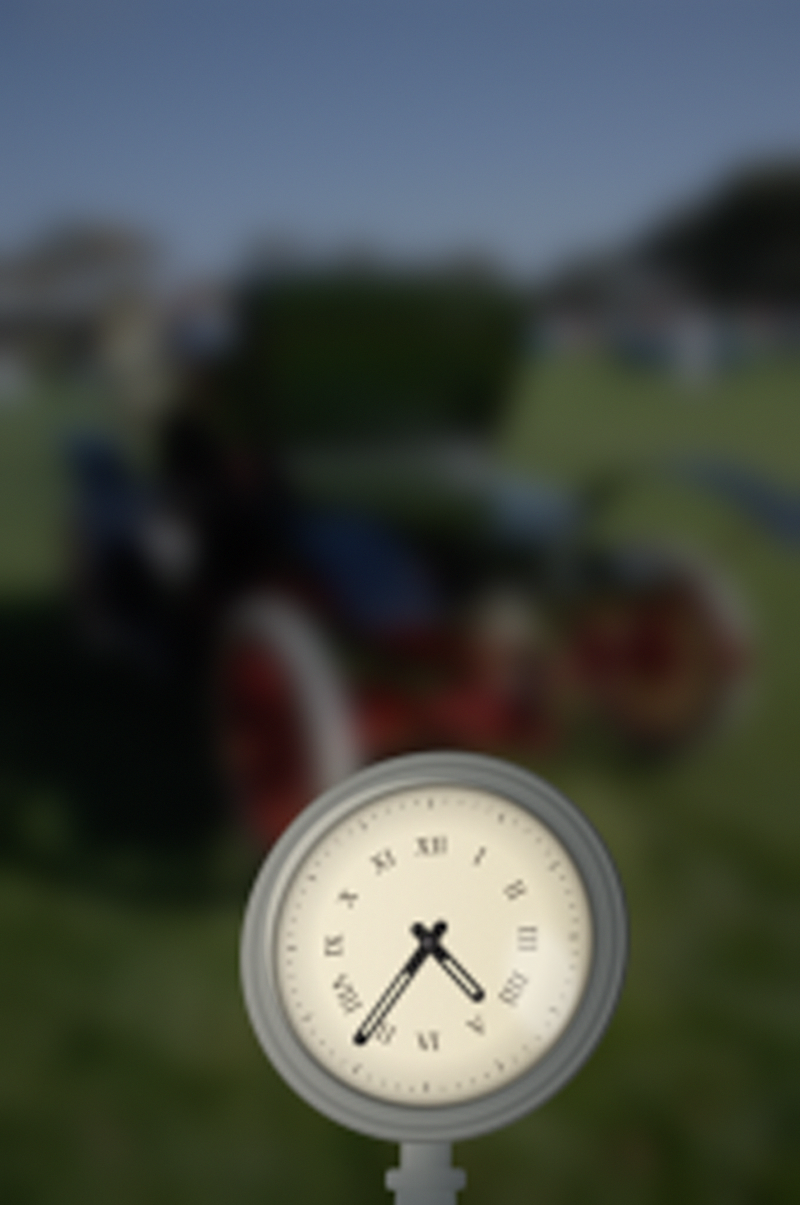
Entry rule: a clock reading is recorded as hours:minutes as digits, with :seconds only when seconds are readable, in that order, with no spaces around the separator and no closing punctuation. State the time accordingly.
4:36
